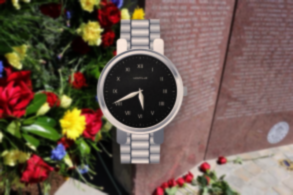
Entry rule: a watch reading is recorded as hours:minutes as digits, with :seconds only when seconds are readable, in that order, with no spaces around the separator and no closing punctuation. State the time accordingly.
5:41
